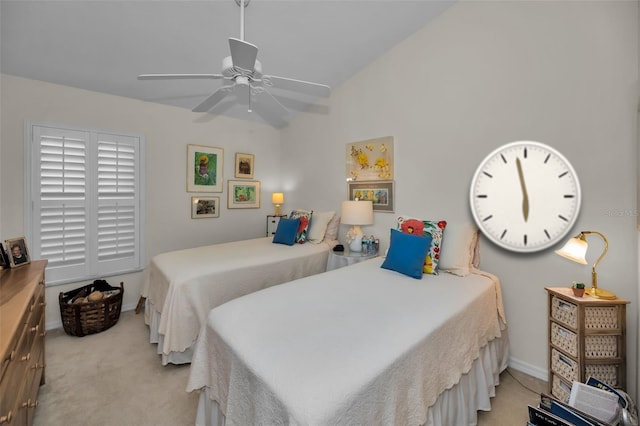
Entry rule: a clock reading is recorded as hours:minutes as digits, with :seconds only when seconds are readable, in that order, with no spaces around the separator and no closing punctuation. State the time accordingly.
5:58
